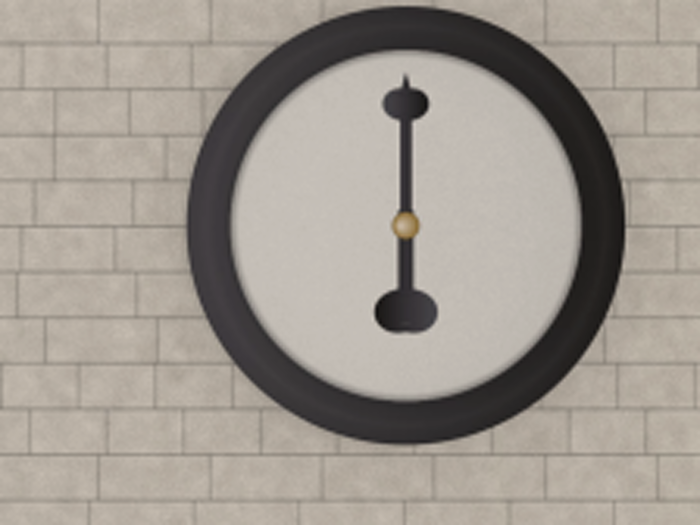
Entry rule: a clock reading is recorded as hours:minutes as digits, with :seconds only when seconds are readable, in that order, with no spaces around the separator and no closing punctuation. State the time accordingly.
6:00
